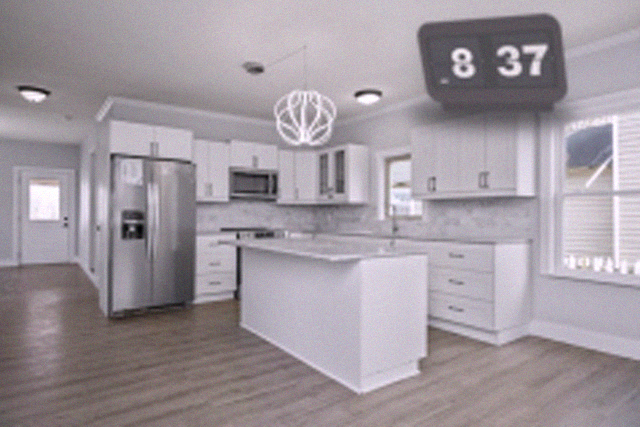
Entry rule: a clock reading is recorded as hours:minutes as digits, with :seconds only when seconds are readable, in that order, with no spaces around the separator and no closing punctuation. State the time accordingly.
8:37
